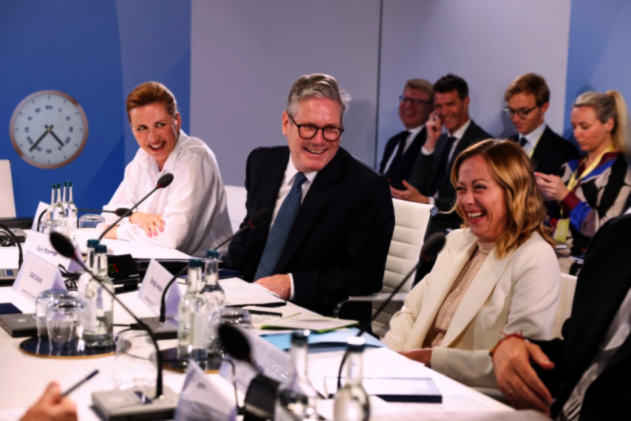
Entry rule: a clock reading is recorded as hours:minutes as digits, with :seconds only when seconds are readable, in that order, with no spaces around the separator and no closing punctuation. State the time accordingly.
4:37
